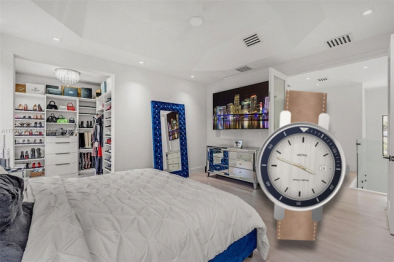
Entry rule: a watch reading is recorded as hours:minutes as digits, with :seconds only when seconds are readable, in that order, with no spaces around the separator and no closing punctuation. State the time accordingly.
3:48
